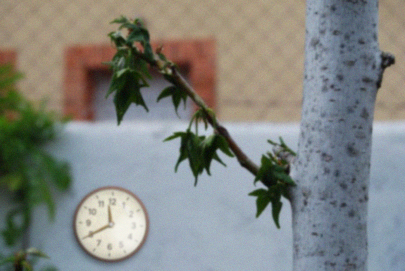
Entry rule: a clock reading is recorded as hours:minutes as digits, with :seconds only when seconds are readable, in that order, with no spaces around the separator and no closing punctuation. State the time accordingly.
11:40
